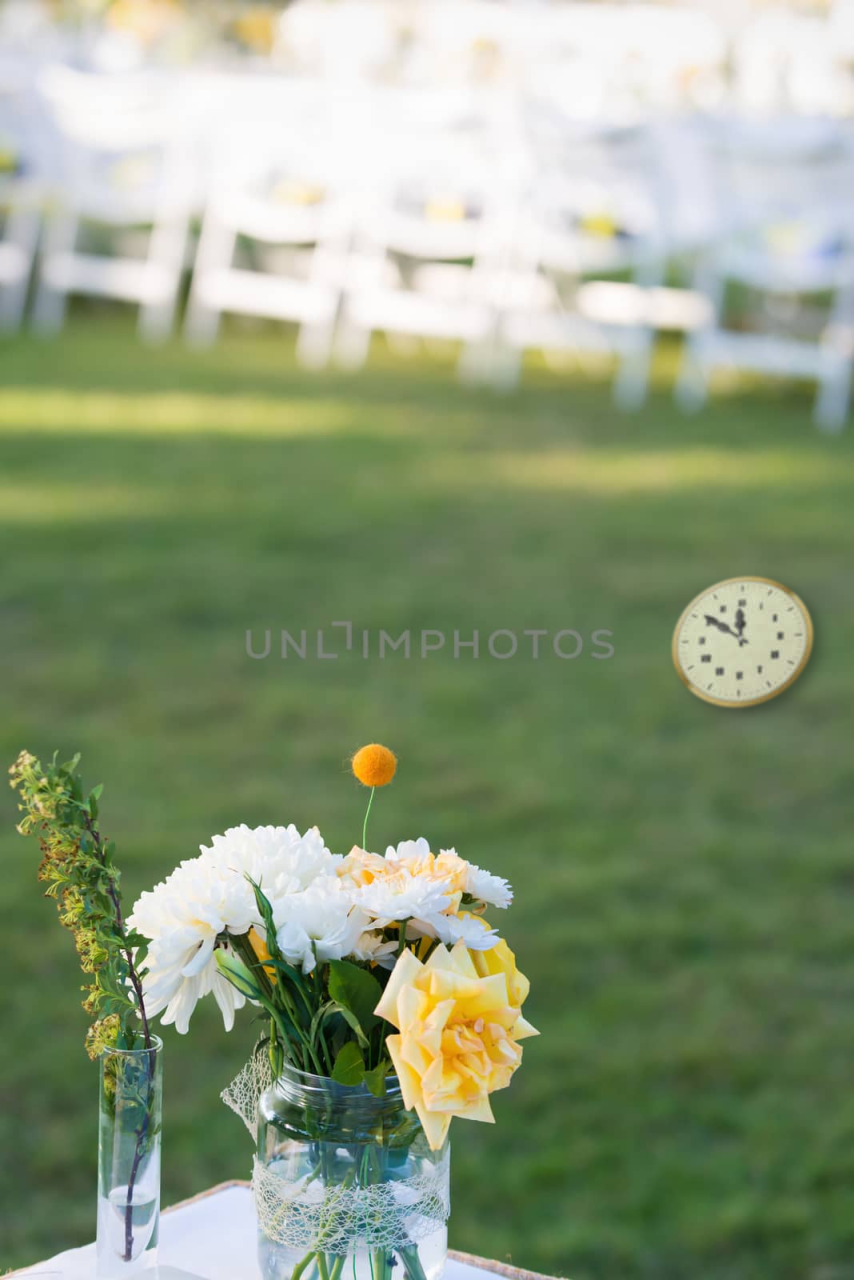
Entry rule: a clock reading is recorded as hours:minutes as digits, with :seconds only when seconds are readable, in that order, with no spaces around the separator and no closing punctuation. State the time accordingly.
11:51
